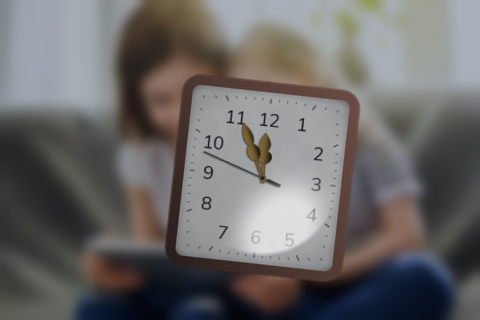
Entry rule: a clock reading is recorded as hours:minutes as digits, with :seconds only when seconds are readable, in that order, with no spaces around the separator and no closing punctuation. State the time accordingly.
11:55:48
